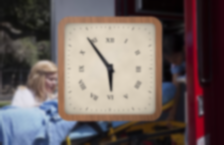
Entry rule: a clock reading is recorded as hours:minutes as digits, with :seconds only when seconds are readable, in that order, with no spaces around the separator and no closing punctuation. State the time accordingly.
5:54
